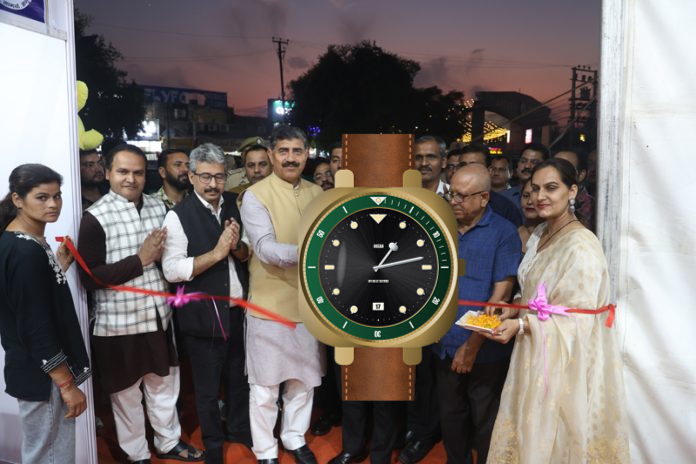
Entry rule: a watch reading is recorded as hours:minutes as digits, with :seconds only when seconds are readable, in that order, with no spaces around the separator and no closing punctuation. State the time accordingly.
1:13
